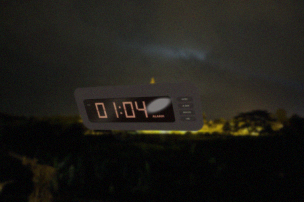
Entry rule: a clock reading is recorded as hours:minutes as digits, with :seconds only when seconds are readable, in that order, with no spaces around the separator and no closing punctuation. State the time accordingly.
1:04
